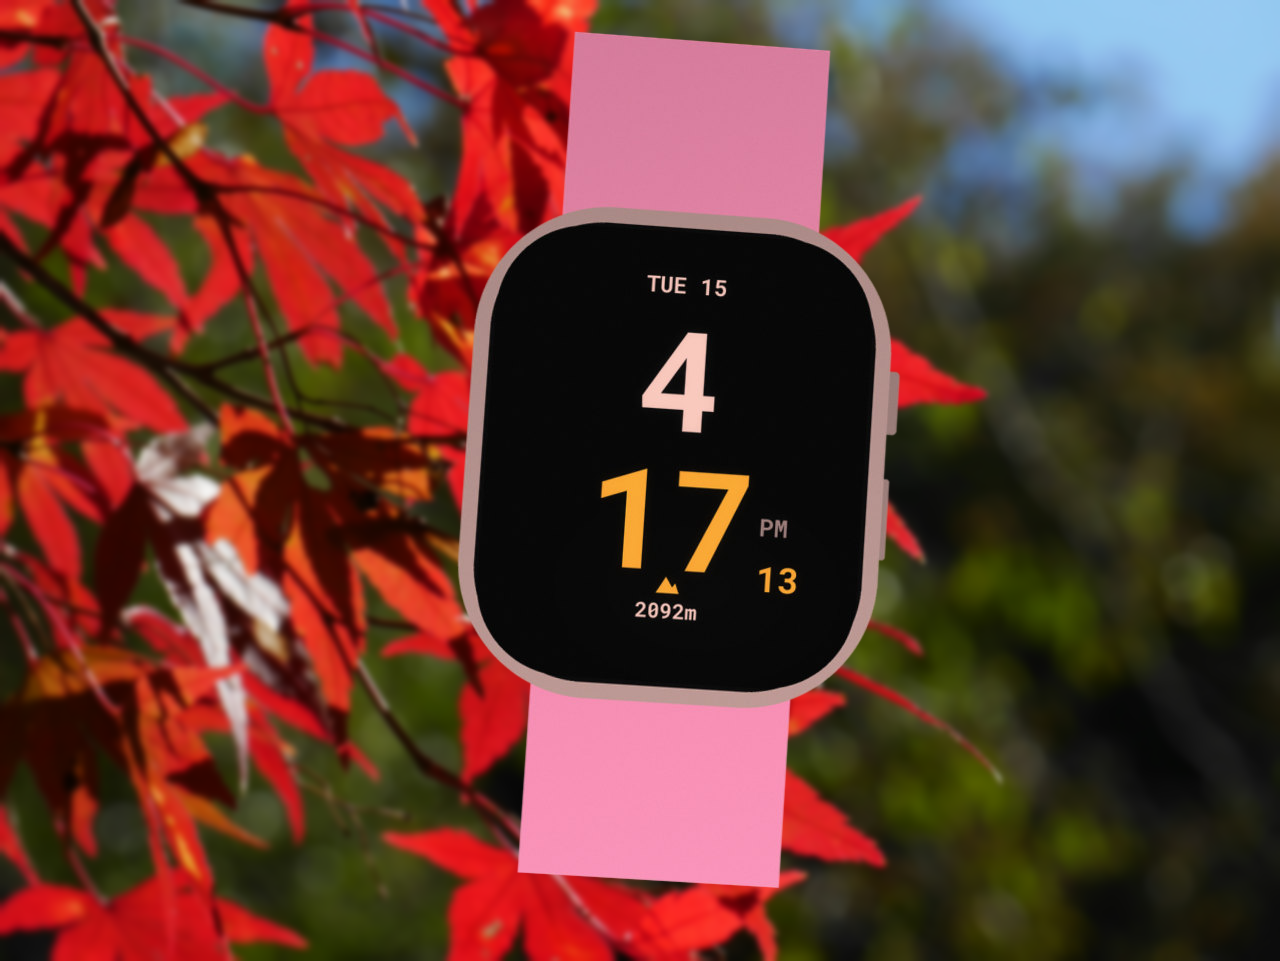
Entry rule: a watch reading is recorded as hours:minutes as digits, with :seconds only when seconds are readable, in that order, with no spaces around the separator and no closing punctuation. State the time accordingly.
4:17:13
